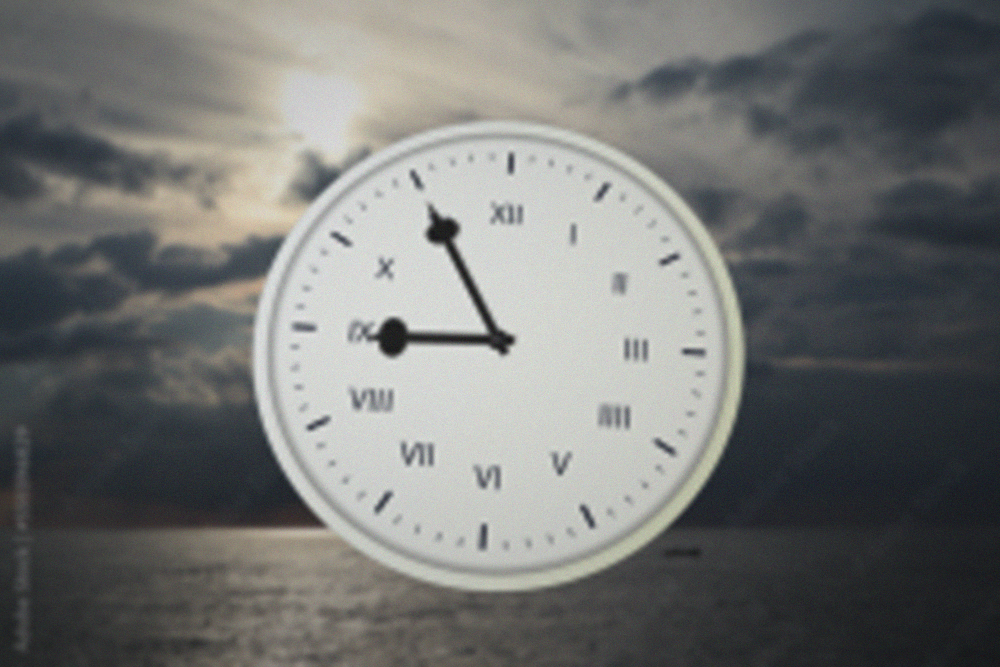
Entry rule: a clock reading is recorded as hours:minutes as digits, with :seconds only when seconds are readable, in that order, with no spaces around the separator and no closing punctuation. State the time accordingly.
8:55
